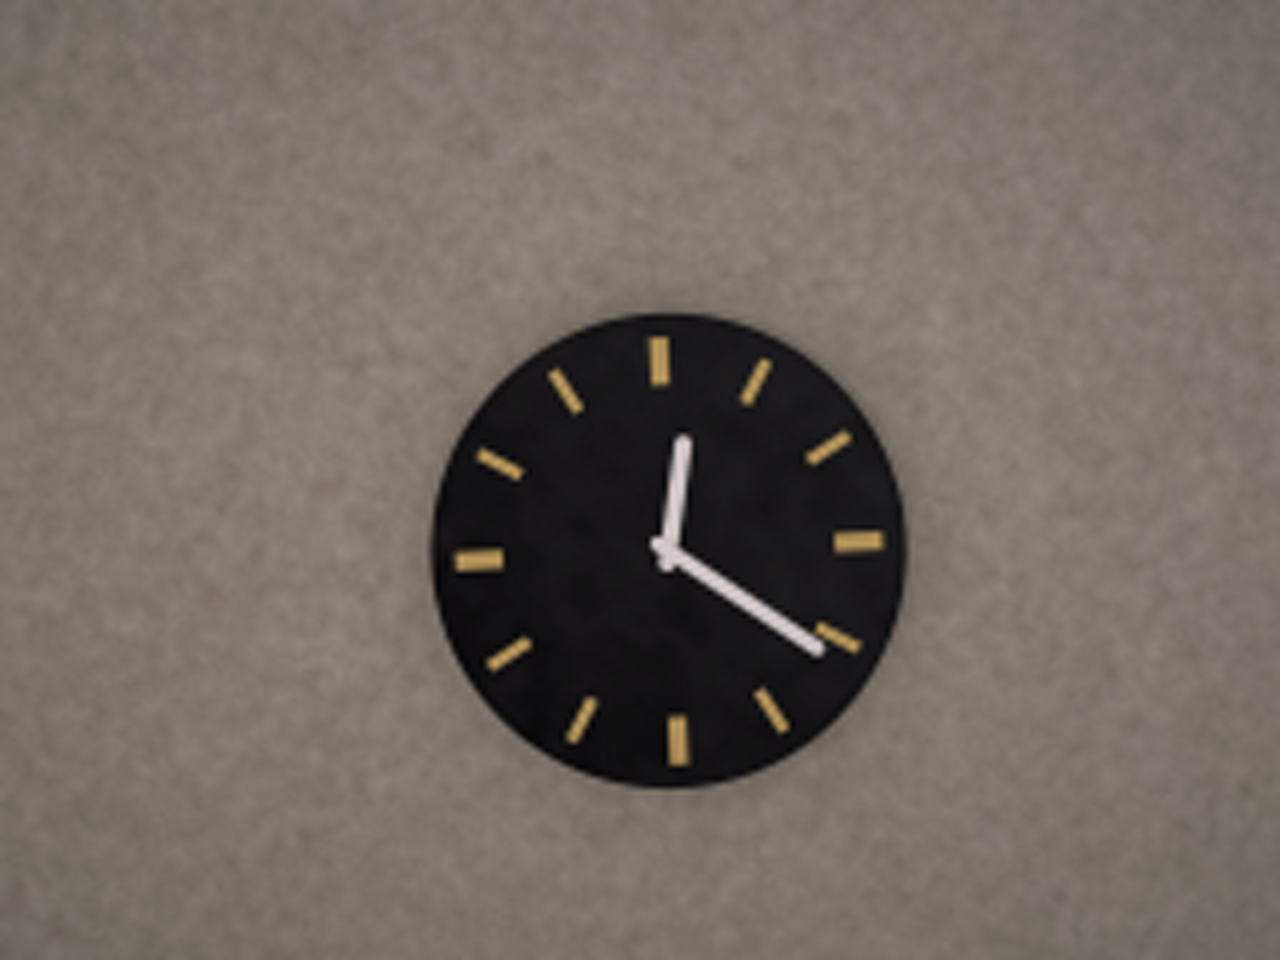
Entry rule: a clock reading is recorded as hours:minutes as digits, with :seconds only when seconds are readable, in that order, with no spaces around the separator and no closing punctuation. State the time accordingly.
12:21
